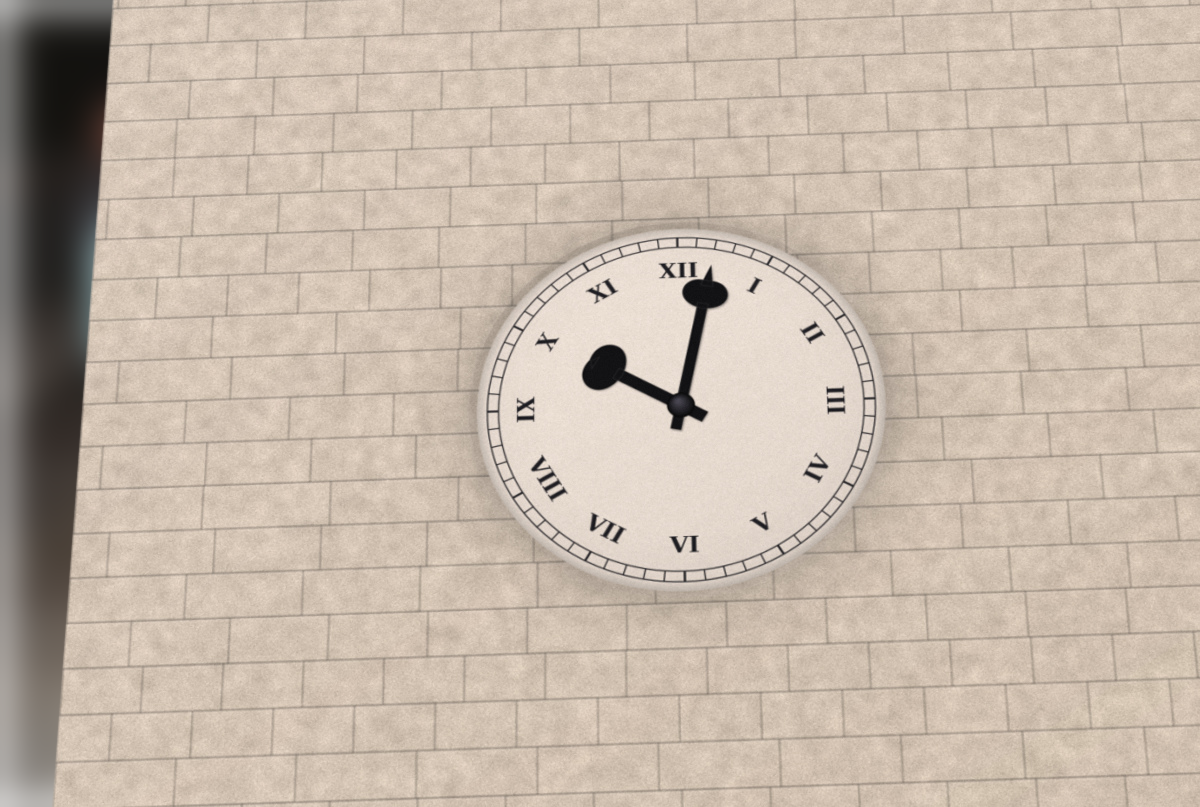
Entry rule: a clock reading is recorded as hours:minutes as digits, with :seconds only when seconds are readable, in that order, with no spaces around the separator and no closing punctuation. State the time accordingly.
10:02
